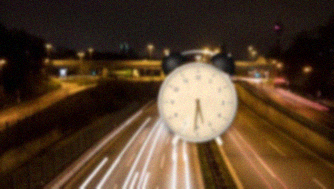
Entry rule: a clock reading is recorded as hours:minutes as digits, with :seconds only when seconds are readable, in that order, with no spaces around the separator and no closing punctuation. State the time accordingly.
5:31
